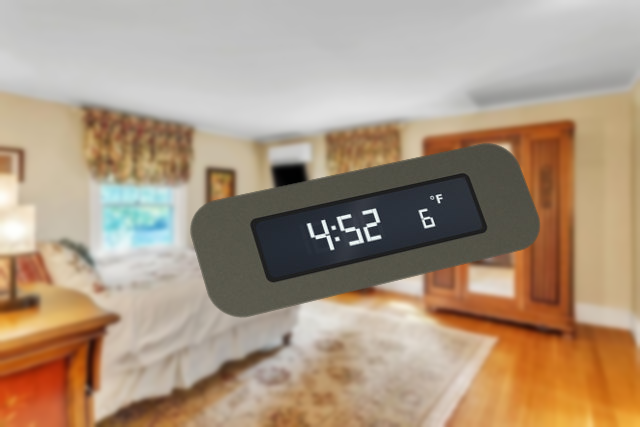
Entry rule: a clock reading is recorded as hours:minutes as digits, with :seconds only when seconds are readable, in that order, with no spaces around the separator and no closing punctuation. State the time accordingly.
4:52
